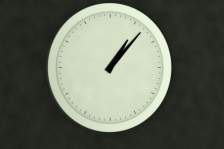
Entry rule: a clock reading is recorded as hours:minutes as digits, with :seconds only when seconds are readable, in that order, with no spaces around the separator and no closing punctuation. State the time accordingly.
1:07
